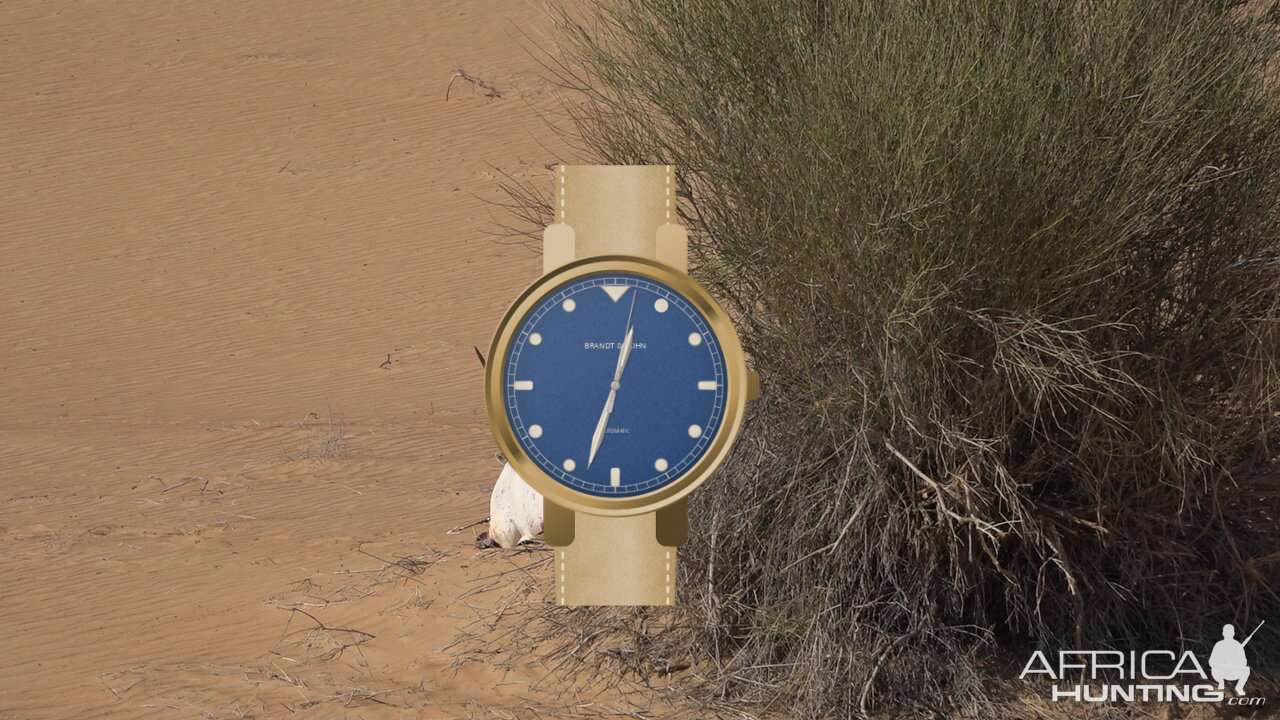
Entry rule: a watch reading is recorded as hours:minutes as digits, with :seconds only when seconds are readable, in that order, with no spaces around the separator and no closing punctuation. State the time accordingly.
12:33:02
